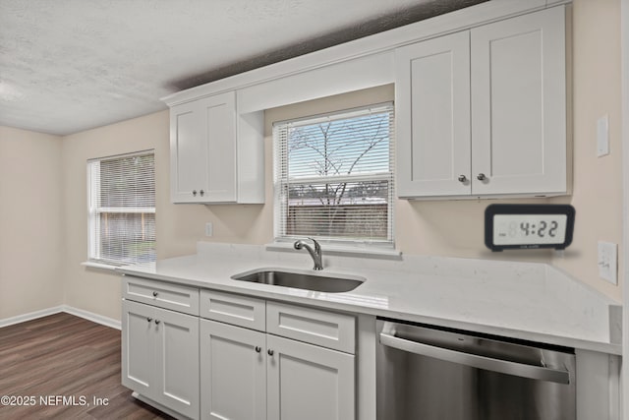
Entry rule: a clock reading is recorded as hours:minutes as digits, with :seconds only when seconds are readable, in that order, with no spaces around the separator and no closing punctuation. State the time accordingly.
4:22
